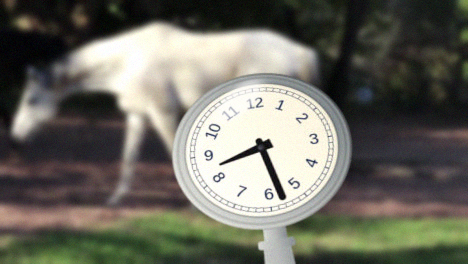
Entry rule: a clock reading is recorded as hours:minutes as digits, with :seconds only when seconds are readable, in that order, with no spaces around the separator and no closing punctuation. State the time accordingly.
8:28
